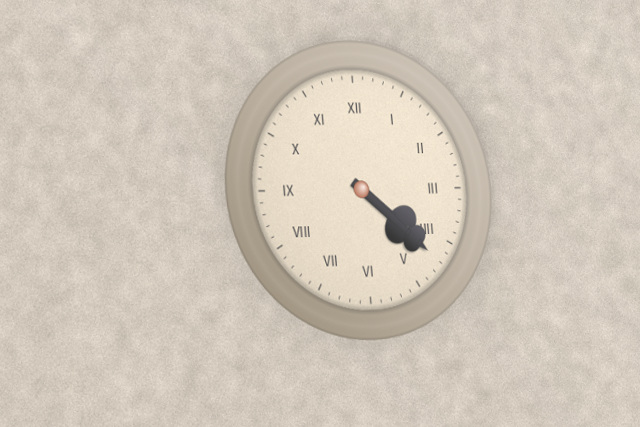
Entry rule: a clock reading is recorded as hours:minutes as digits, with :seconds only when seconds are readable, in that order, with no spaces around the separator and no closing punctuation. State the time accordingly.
4:22
